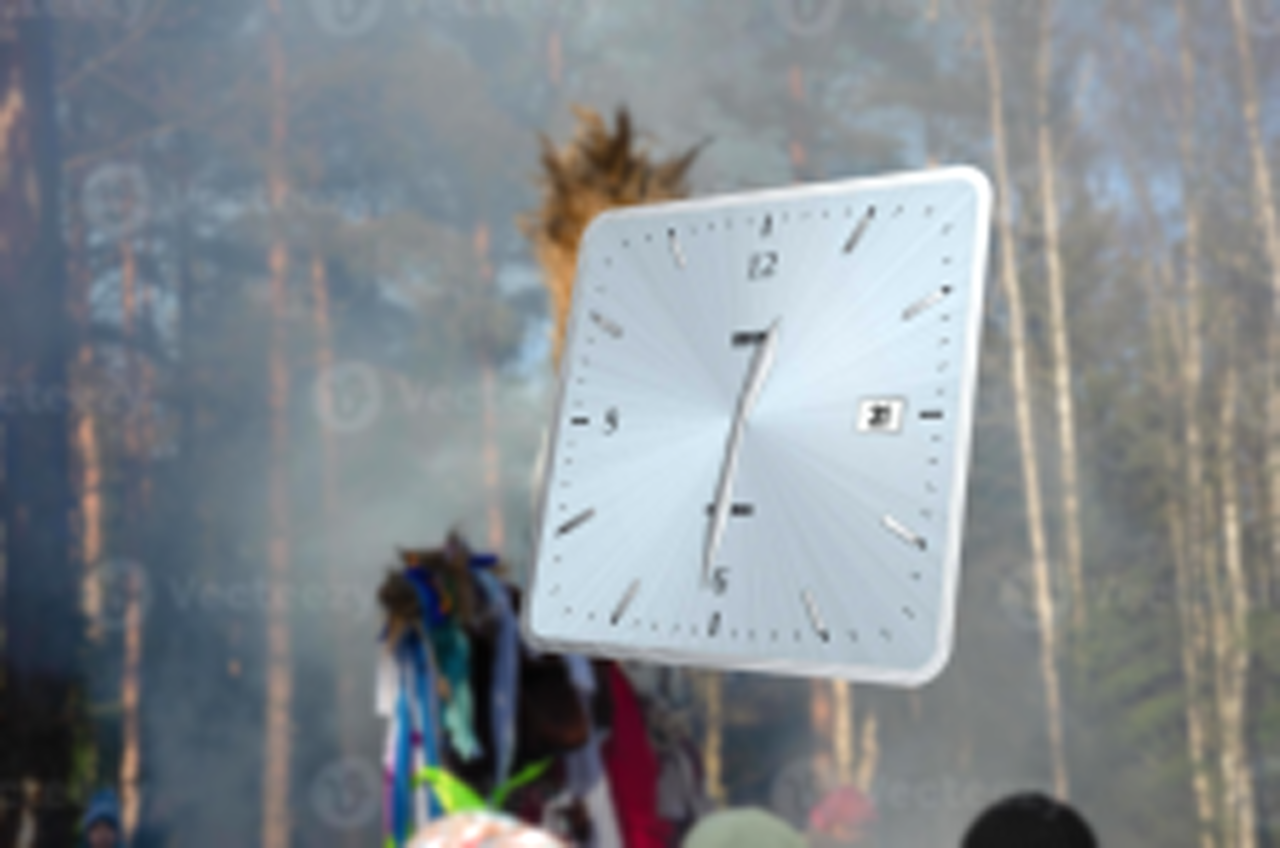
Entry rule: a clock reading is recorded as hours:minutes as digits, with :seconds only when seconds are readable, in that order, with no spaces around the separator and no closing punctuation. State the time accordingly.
12:31
